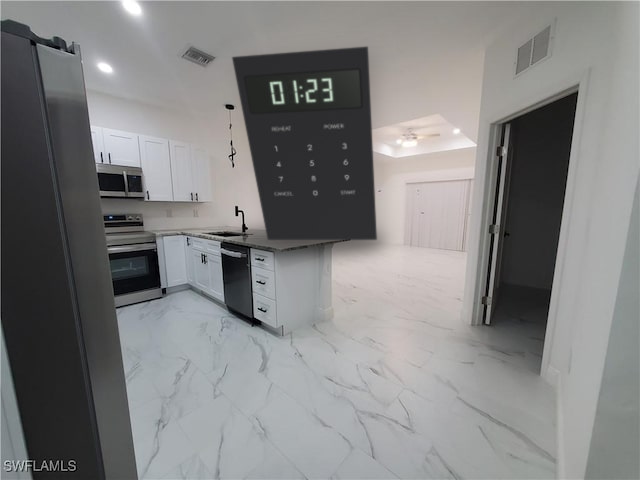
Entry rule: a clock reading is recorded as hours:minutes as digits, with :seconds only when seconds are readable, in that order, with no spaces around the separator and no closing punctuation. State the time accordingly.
1:23
